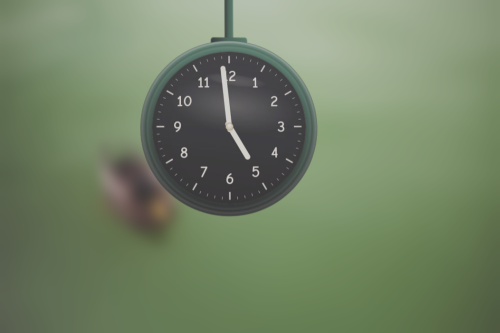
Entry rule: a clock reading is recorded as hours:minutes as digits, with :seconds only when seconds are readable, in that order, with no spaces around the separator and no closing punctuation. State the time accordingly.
4:59
